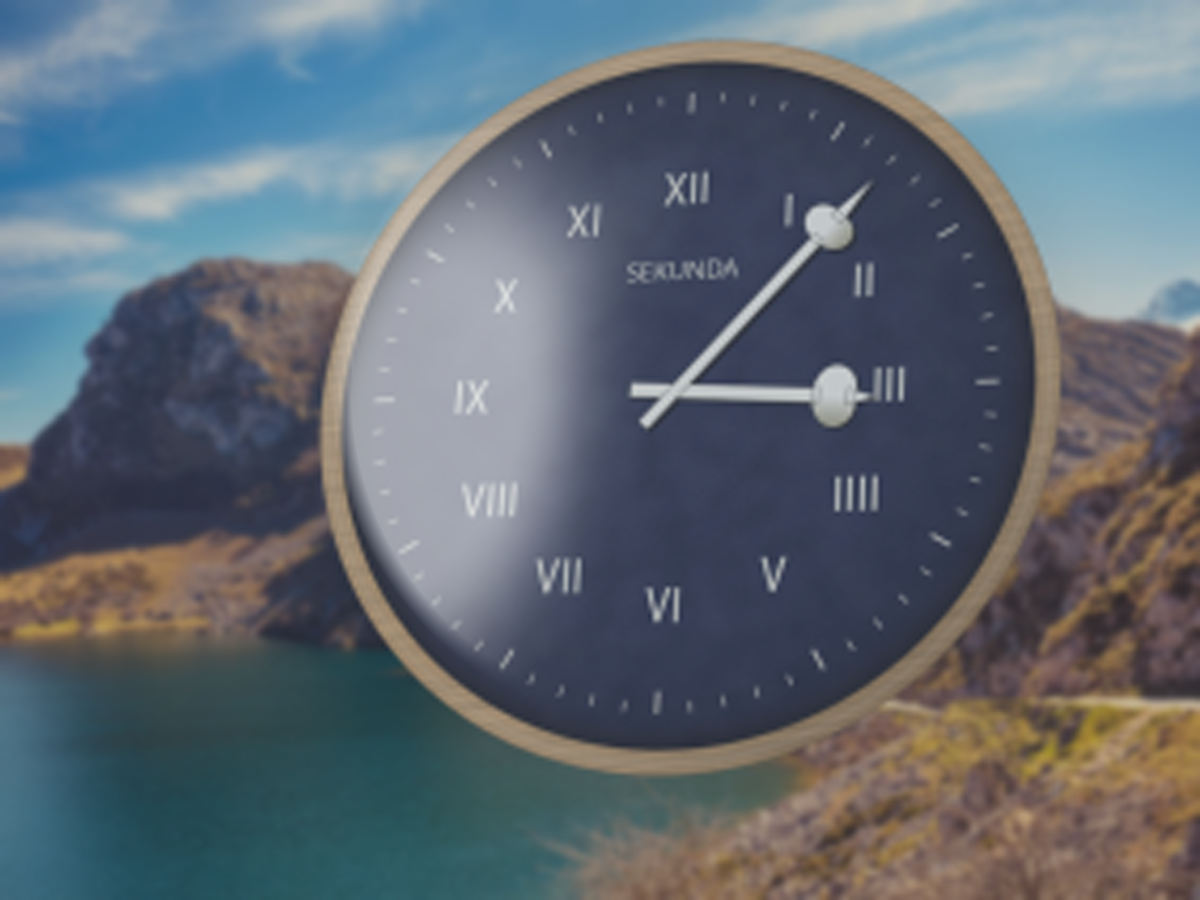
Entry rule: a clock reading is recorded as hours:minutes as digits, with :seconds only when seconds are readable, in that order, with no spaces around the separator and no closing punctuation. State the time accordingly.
3:07
